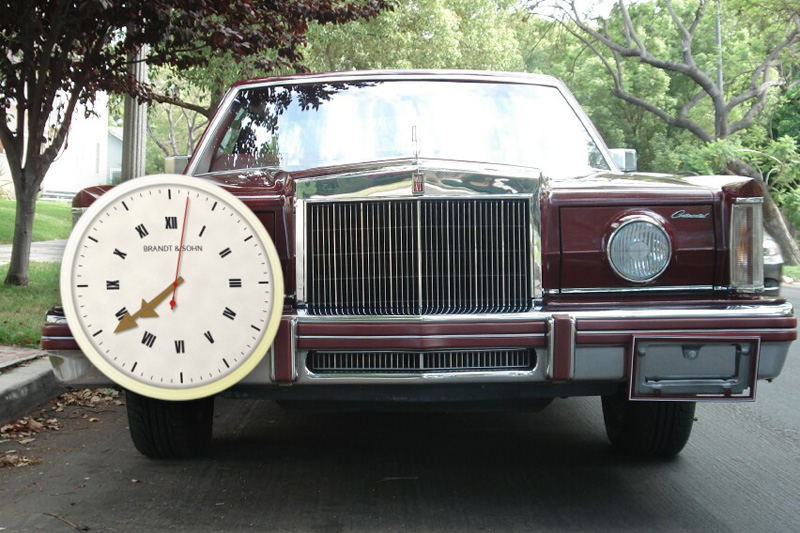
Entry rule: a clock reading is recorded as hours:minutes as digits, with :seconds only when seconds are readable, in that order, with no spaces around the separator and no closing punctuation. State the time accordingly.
7:39:02
